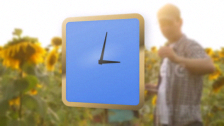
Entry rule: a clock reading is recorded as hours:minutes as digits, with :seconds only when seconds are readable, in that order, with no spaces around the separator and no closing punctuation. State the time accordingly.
3:02
